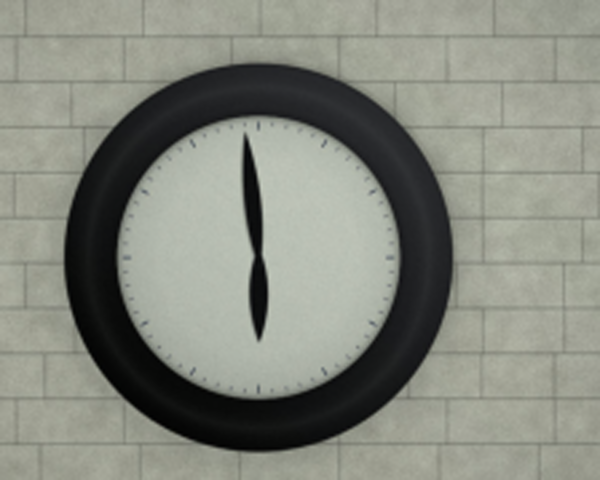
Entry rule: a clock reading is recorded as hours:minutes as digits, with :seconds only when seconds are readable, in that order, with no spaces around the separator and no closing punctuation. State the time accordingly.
5:59
